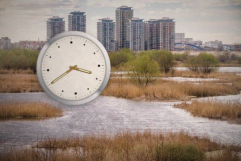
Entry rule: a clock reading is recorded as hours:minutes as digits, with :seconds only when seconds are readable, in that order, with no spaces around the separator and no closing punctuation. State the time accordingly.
3:40
